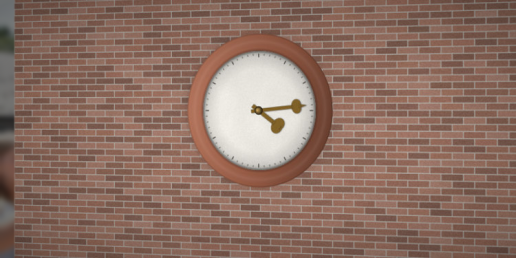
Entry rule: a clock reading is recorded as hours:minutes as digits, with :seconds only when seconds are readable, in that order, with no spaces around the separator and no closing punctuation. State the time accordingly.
4:14
